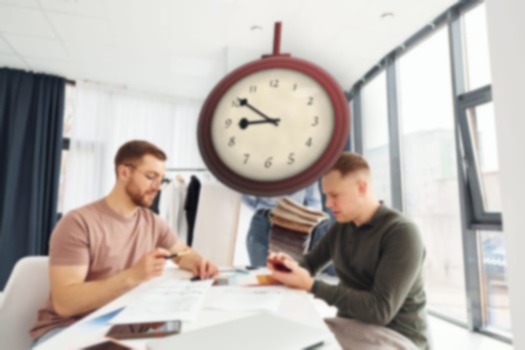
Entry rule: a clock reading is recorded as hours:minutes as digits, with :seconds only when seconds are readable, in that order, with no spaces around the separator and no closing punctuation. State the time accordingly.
8:51
